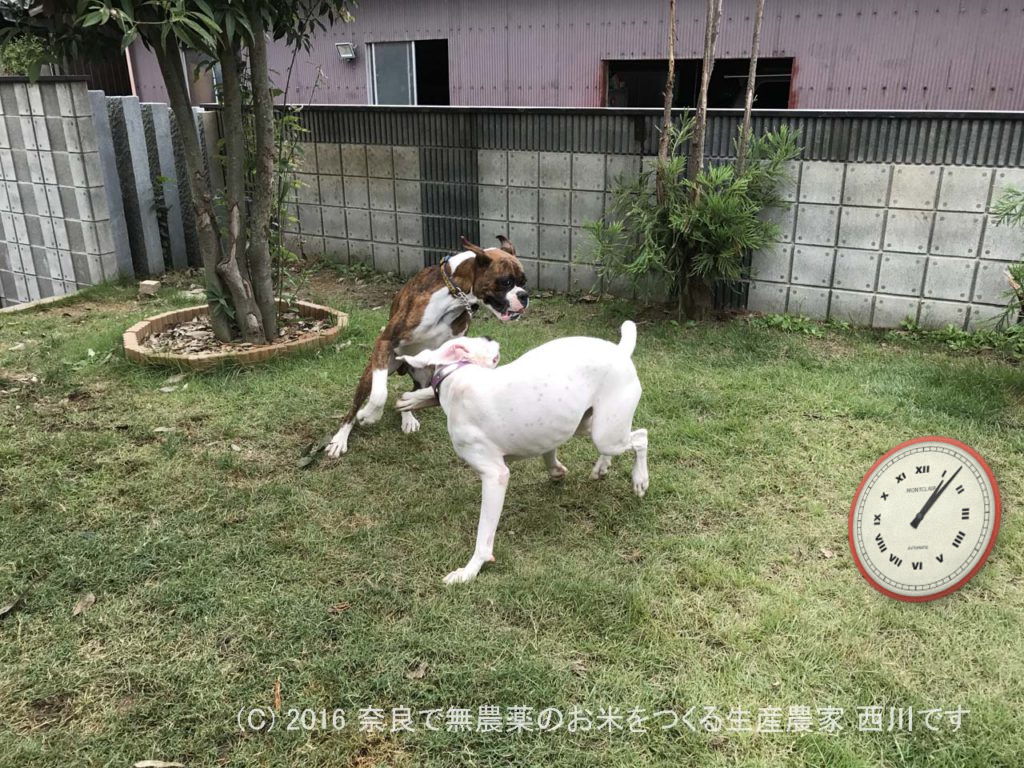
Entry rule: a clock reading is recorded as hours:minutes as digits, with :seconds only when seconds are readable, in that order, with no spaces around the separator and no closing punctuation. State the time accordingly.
1:07
